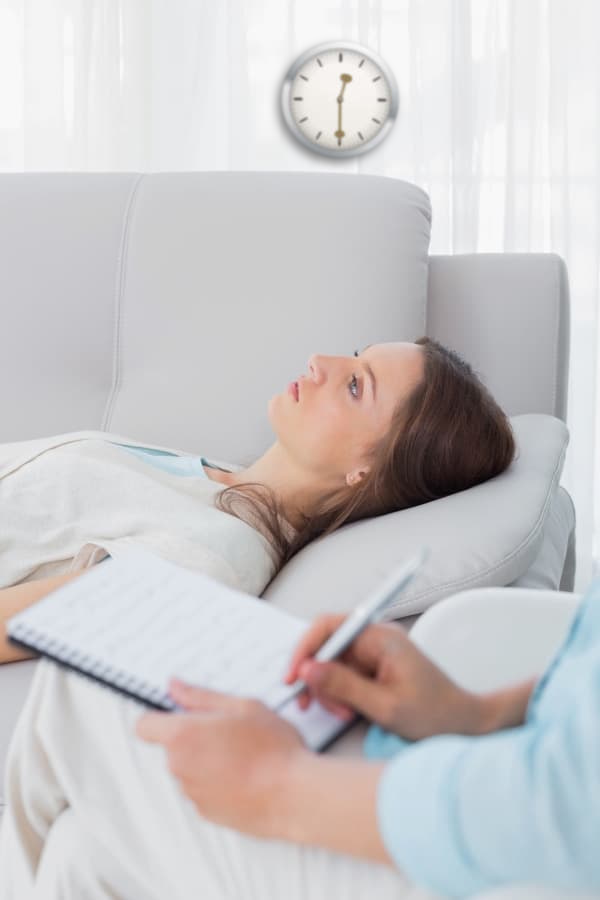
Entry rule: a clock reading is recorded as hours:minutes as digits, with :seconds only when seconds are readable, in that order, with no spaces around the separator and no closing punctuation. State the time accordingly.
12:30
